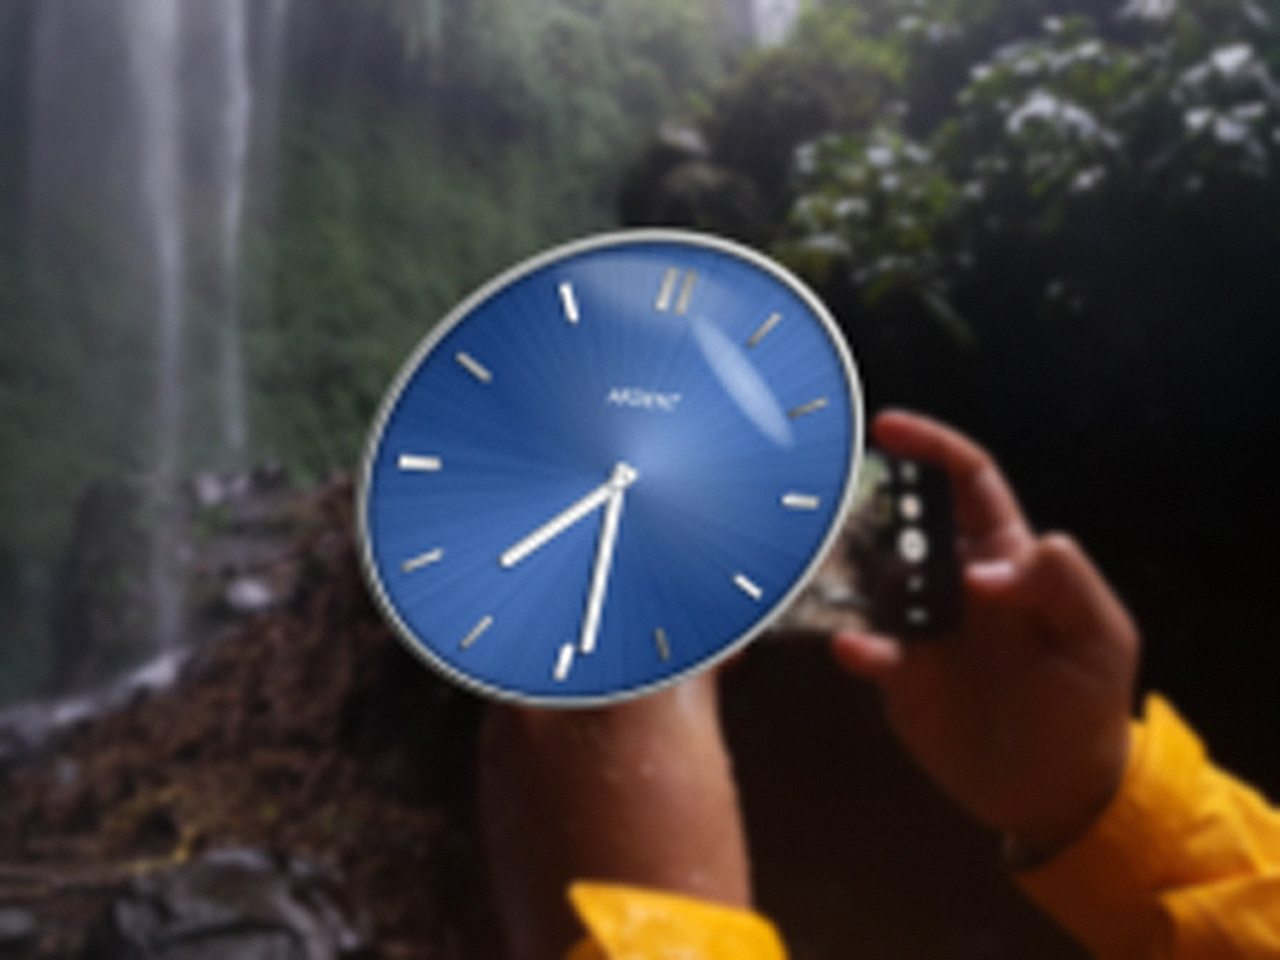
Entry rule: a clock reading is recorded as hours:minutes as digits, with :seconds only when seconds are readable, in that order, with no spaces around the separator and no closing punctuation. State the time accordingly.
7:29
